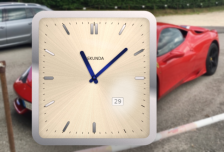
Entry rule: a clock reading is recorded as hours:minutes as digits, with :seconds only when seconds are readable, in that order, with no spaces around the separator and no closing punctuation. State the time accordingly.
11:08
